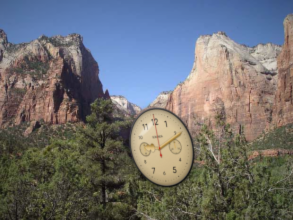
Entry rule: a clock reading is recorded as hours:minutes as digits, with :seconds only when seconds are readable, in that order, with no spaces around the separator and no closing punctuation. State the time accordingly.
9:11
